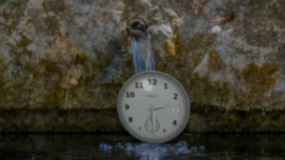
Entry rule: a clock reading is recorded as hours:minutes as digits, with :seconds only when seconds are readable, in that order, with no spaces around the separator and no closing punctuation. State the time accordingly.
2:29
